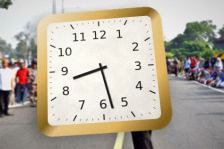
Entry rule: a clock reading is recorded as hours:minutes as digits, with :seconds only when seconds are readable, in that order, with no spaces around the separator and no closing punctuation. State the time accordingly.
8:28
